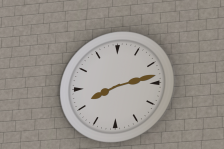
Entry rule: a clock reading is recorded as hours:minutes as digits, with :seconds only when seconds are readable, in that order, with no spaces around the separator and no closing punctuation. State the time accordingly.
8:13
